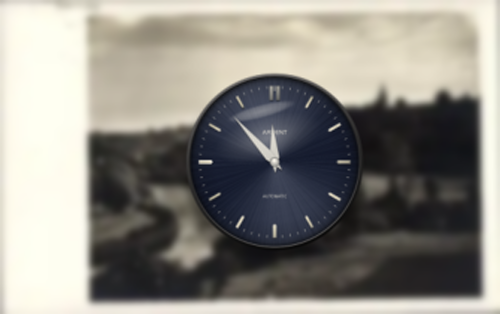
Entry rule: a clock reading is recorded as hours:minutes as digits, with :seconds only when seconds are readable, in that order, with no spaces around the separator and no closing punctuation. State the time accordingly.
11:53
